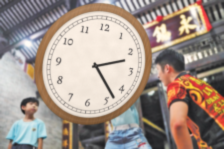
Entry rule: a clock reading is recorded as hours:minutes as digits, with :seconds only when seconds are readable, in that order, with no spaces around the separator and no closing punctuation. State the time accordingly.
2:23
